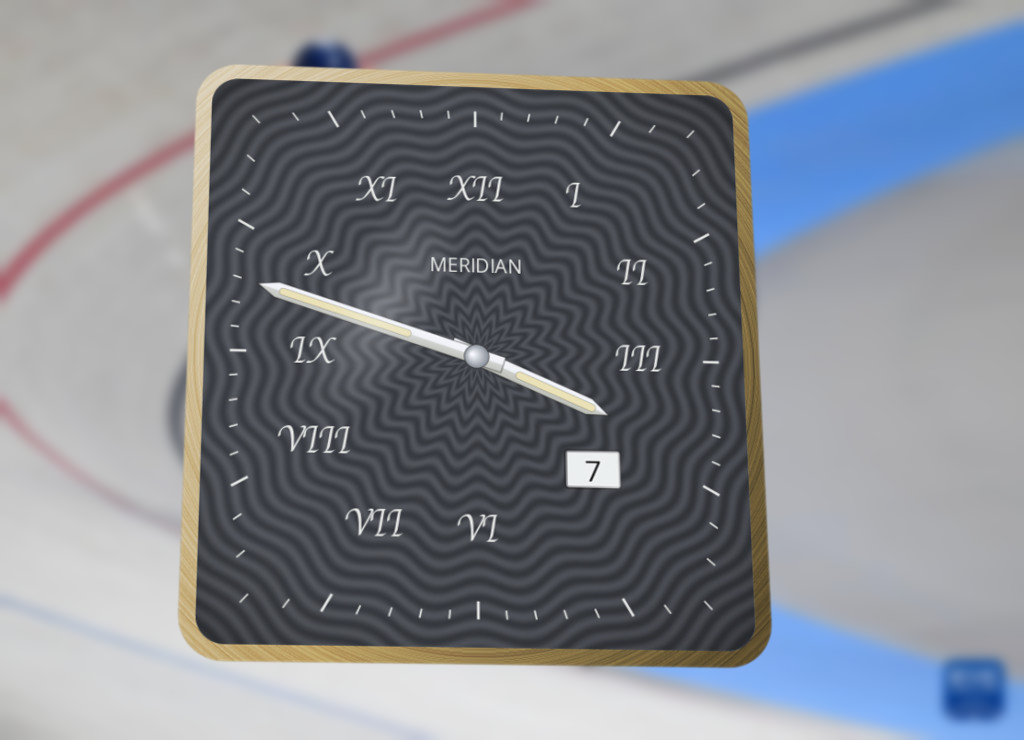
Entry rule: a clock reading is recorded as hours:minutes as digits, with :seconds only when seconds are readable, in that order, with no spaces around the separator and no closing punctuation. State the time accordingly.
3:48
